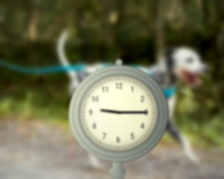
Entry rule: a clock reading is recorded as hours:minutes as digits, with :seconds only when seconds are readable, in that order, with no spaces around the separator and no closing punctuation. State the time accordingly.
9:15
